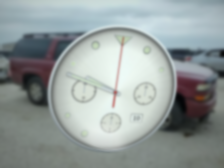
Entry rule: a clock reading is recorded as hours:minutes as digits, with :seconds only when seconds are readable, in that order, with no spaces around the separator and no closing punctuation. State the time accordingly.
9:48
